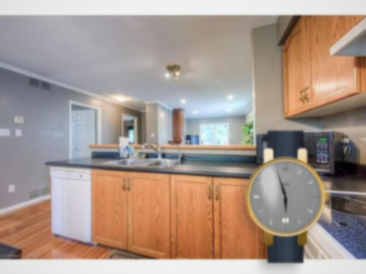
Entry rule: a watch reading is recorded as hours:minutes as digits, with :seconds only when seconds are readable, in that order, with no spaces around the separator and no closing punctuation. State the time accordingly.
5:57
